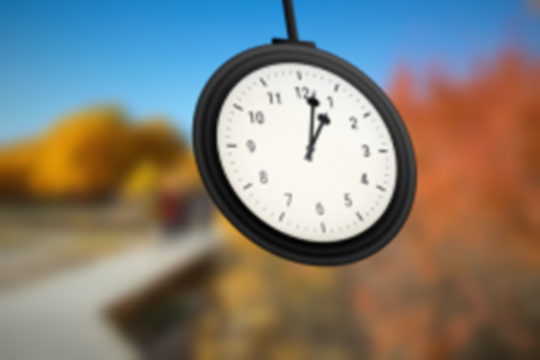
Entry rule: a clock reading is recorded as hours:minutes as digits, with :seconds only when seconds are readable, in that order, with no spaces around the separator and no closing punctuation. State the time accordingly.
1:02
